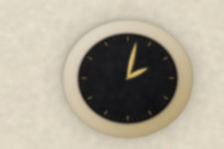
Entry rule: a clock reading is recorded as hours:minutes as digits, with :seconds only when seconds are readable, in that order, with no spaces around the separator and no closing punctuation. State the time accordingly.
2:02
